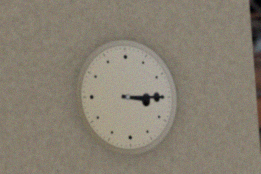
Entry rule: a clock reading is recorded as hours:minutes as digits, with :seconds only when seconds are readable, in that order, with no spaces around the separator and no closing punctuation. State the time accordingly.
3:15
